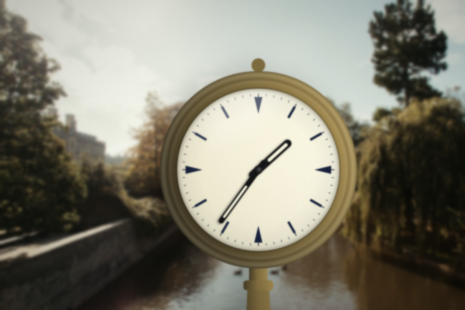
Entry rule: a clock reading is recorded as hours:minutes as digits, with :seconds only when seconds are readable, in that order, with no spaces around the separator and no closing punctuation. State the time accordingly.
1:36
